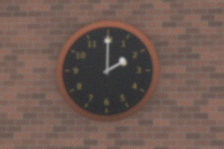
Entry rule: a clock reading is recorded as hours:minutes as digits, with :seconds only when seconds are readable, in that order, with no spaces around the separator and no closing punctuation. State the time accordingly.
2:00
